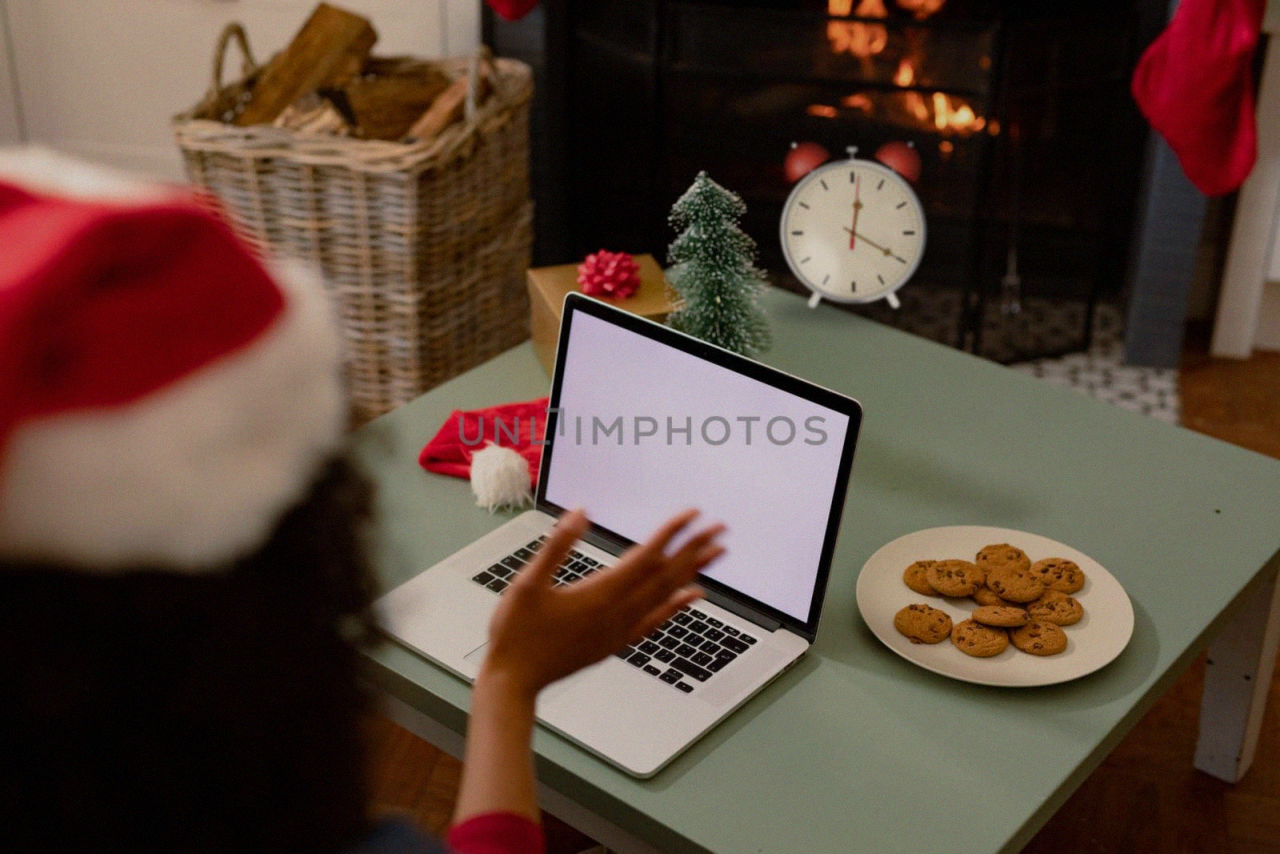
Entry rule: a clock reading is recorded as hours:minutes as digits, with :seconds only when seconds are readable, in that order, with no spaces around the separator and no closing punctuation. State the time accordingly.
12:20:01
